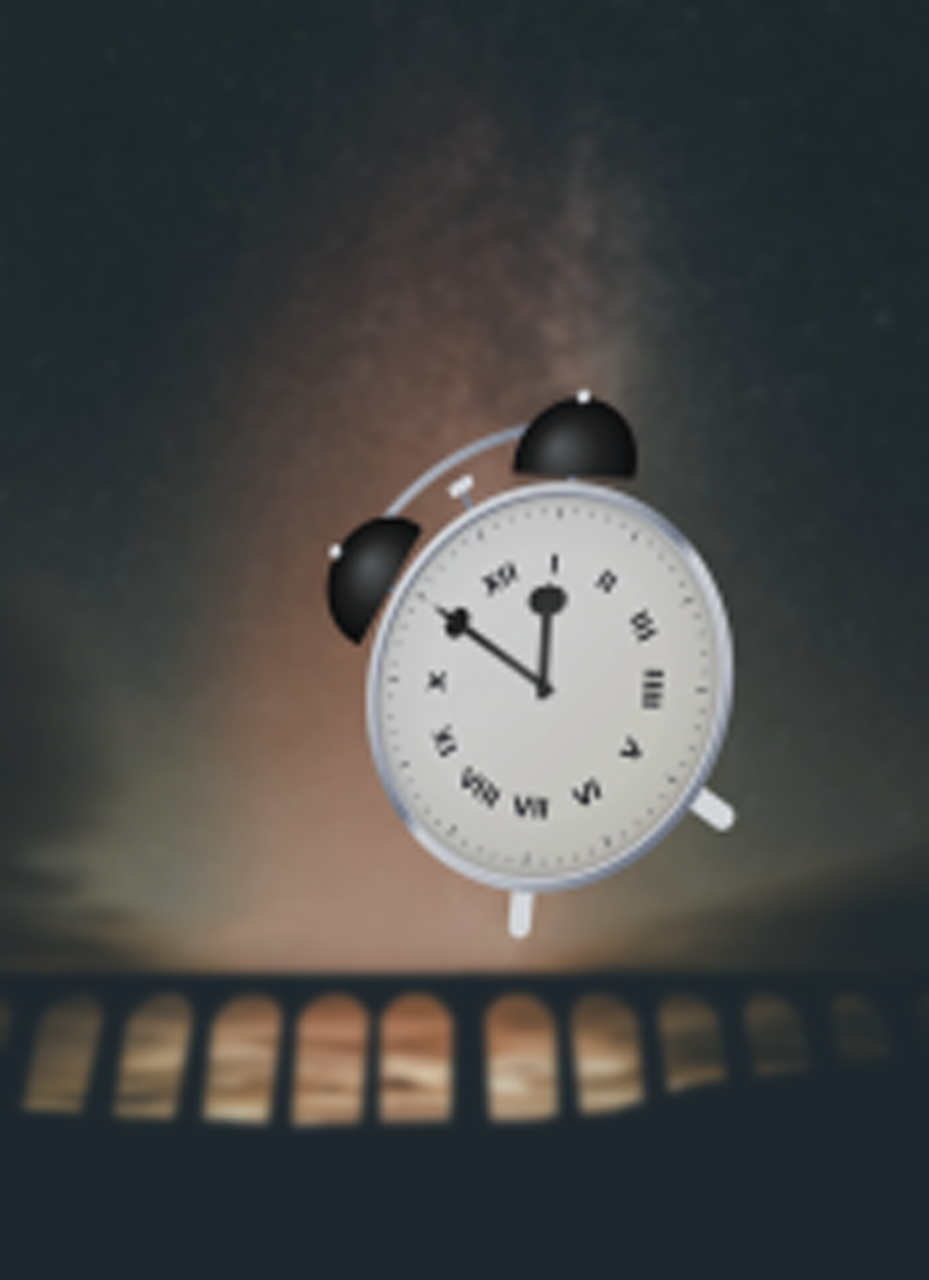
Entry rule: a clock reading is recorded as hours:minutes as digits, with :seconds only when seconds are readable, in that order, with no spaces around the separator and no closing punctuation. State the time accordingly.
12:55
